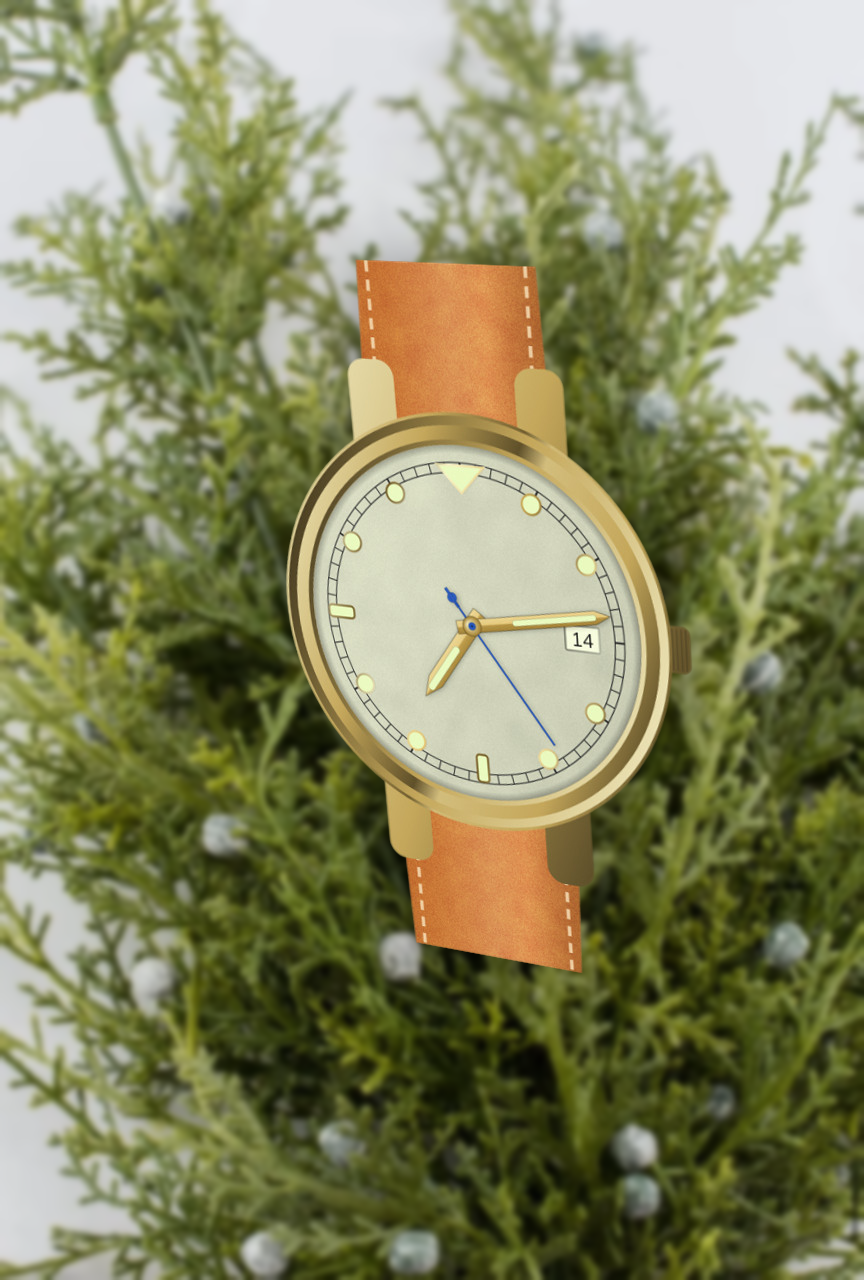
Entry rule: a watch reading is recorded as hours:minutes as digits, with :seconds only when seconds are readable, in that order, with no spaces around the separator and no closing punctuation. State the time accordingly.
7:13:24
